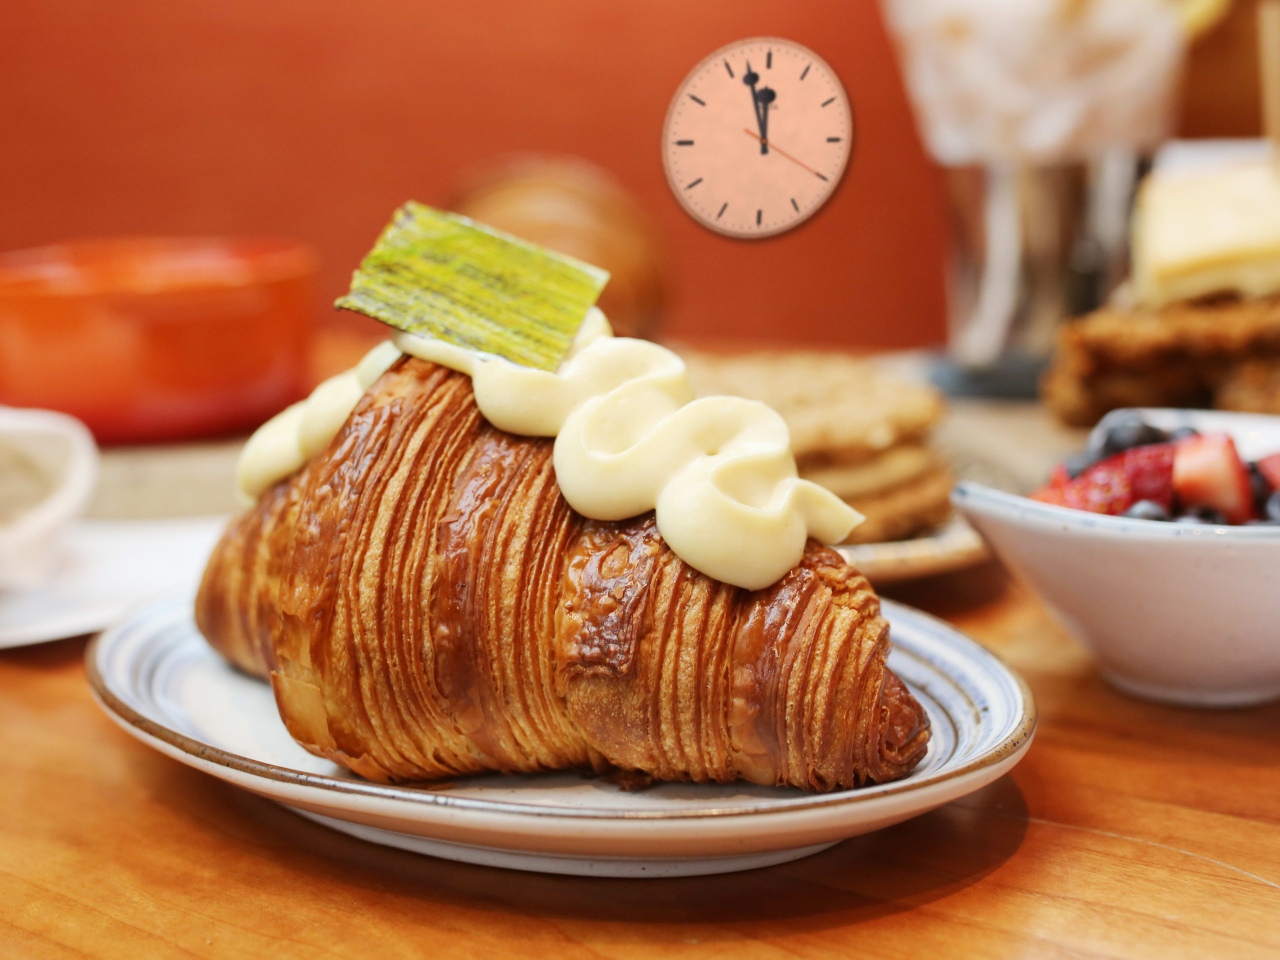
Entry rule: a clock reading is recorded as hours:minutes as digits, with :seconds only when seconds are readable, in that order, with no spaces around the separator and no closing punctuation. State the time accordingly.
11:57:20
